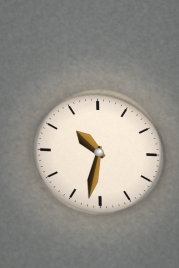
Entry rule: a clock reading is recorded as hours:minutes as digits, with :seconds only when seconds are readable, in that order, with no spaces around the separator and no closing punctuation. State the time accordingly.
10:32
